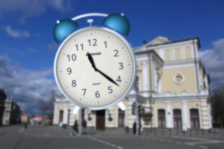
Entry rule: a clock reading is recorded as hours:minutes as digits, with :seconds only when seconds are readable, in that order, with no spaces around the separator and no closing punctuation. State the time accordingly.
11:22
